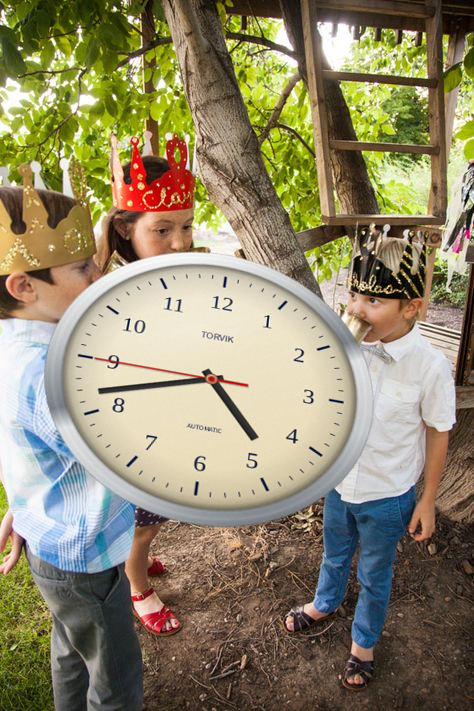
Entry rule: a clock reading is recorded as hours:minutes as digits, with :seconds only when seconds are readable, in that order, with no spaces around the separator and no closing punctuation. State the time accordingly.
4:41:45
